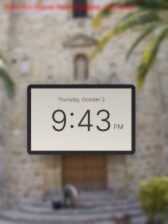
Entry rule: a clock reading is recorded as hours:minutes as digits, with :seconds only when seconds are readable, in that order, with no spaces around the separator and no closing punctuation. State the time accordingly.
9:43
